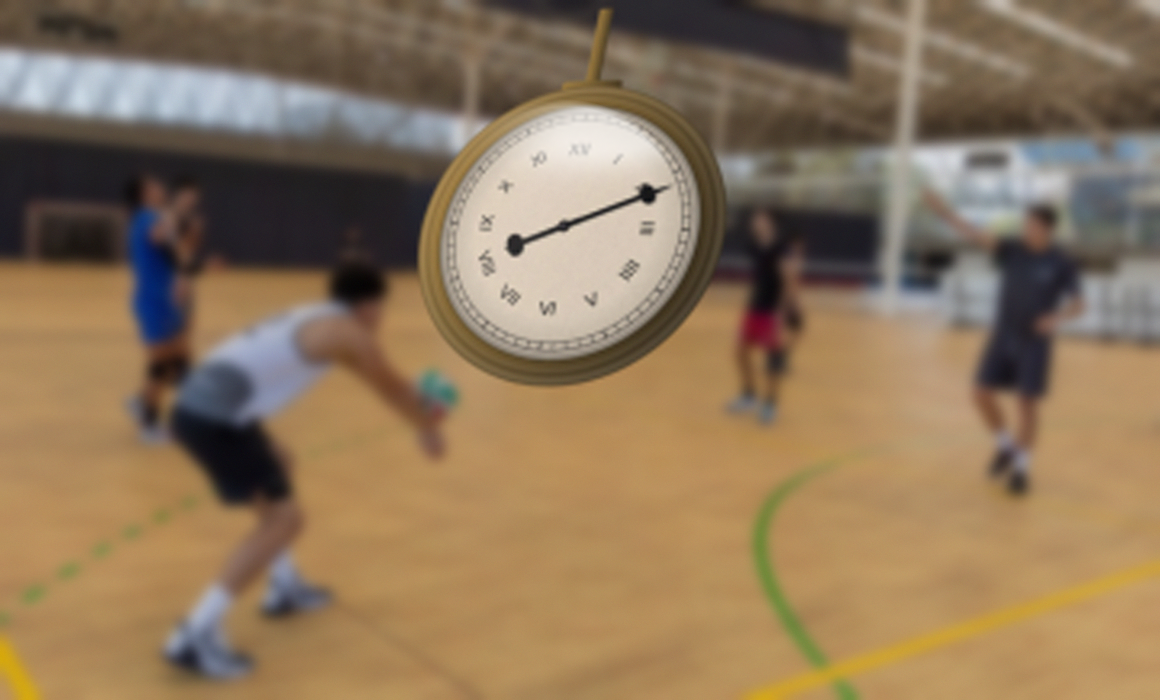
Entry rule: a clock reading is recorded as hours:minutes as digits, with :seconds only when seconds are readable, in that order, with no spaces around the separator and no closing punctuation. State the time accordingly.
8:11
